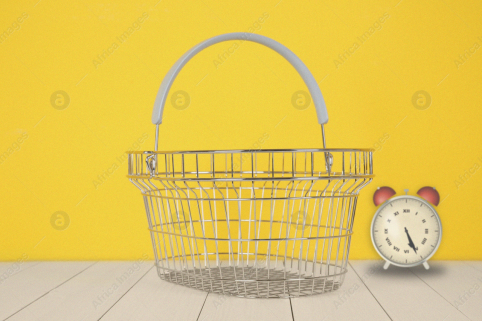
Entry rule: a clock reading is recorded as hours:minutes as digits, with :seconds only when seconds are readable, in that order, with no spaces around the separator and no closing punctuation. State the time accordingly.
5:26
